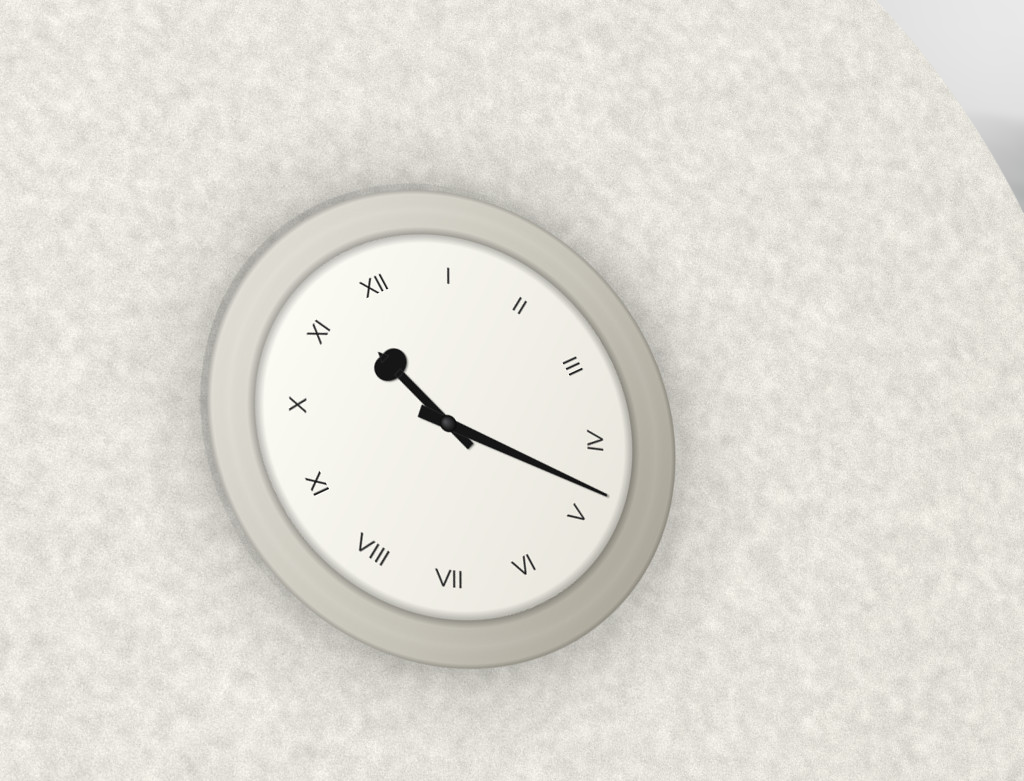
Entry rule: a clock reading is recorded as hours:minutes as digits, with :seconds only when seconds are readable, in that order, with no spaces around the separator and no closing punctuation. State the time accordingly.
11:23
